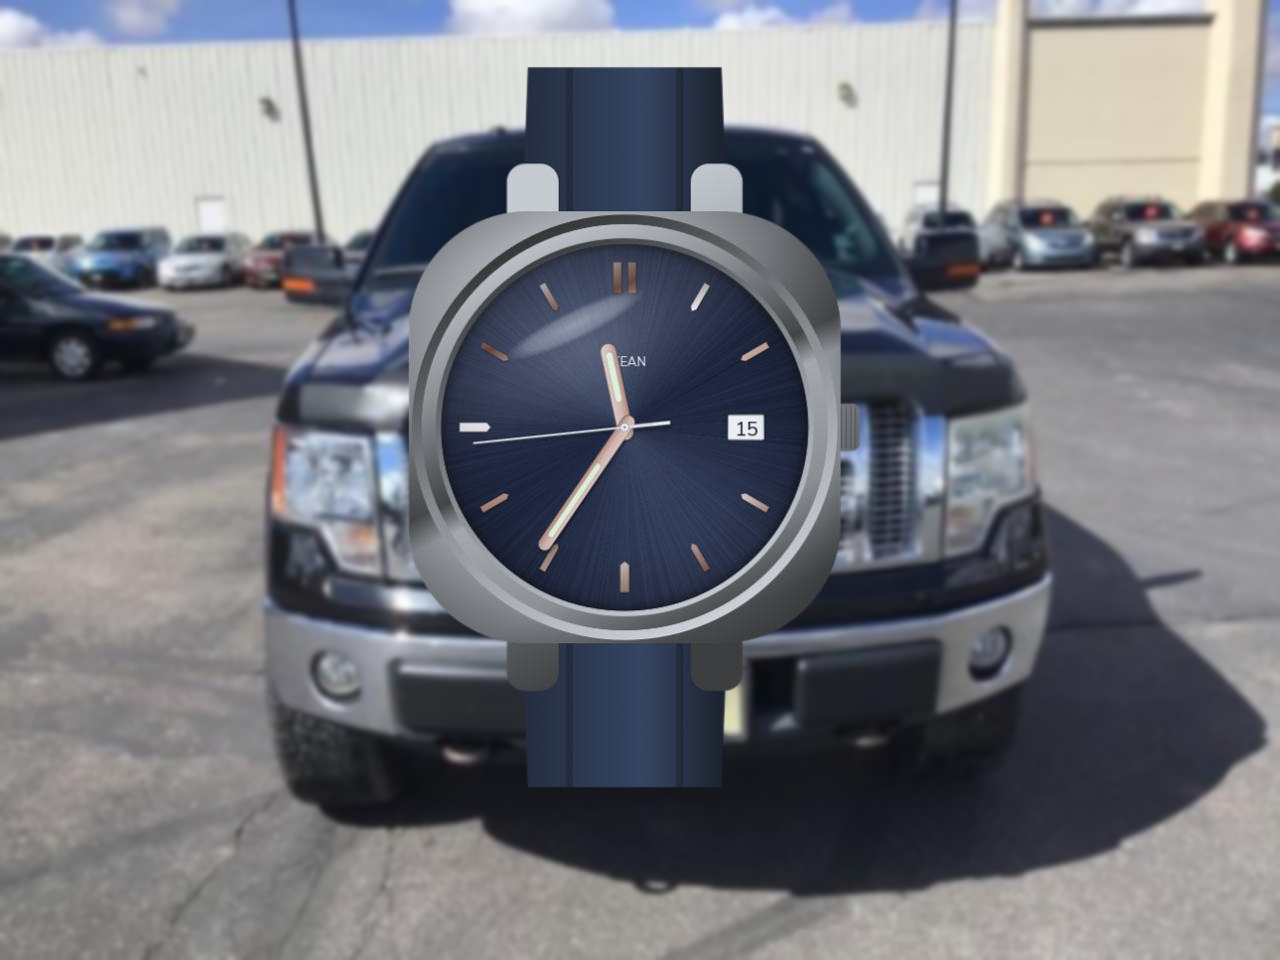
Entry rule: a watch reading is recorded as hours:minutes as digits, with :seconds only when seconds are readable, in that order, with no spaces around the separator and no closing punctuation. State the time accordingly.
11:35:44
